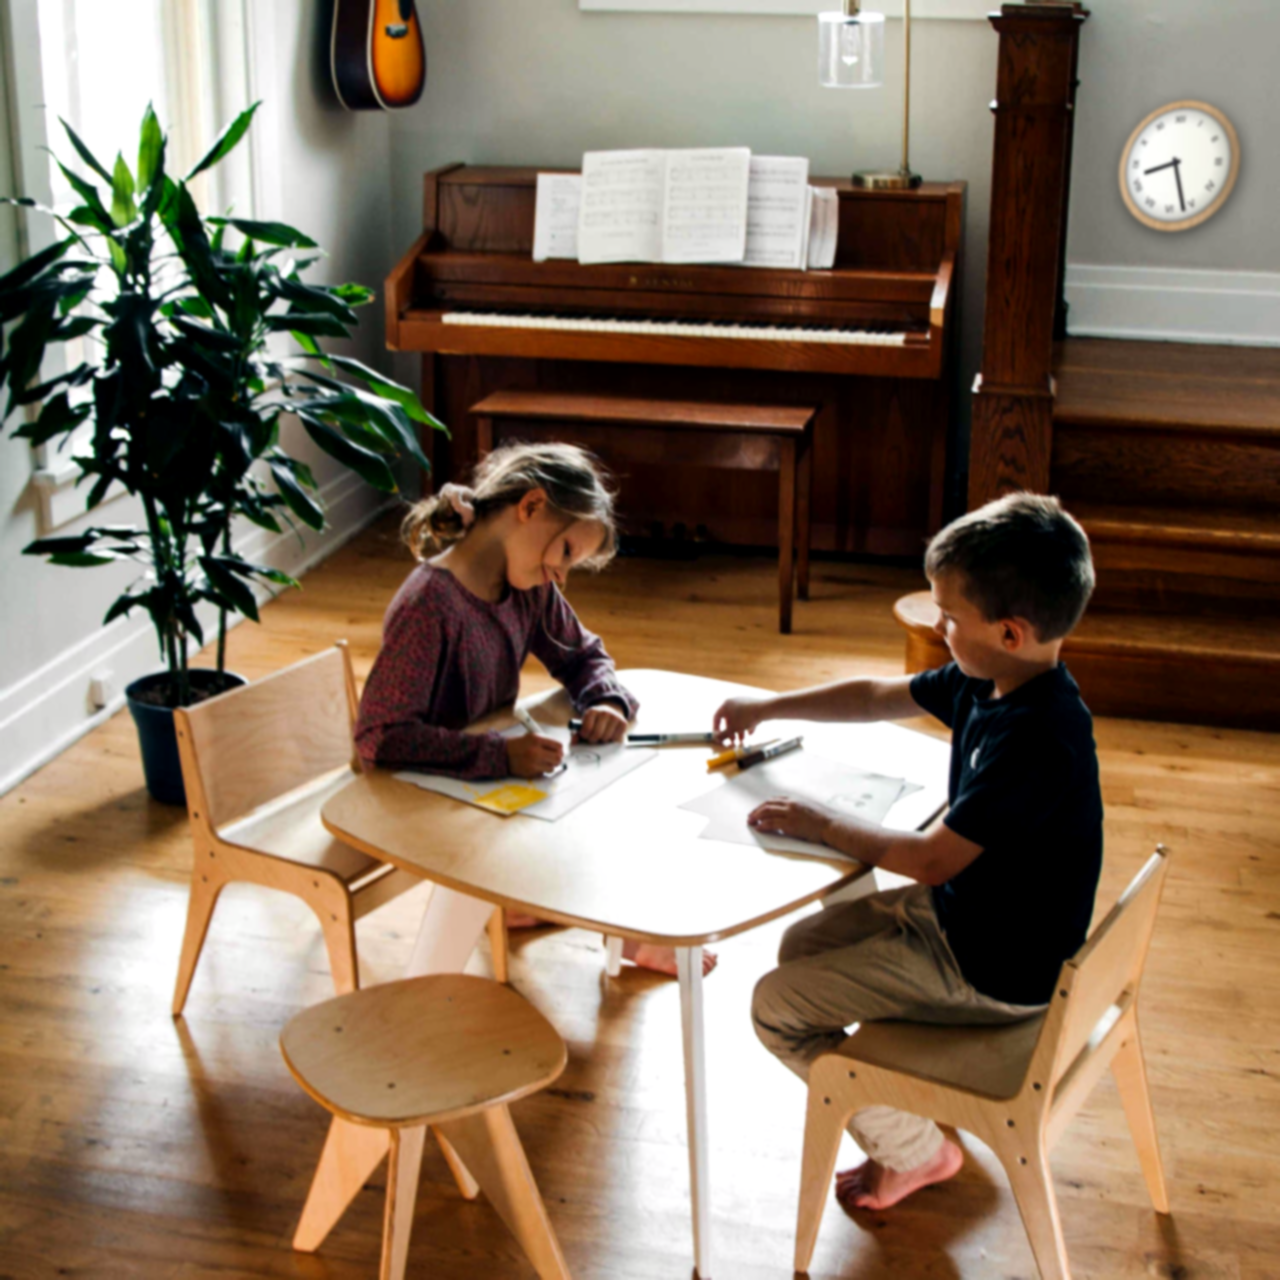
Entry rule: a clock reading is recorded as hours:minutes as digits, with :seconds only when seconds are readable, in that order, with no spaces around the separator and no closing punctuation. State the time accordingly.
8:27
